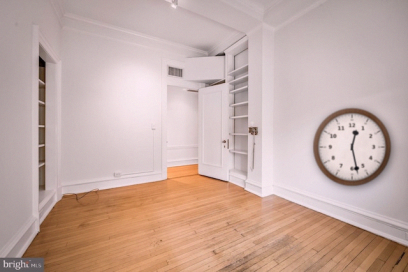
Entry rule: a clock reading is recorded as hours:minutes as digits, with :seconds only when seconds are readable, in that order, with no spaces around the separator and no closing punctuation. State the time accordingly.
12:28
